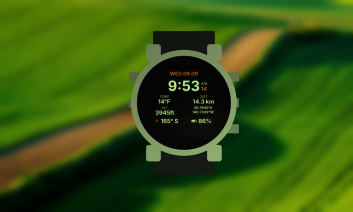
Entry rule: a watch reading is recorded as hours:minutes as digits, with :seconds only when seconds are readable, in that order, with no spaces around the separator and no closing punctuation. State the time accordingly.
9:53
